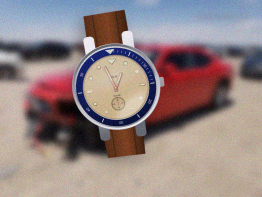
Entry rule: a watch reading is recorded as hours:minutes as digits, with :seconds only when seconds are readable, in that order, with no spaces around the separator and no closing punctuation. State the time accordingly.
12:57
